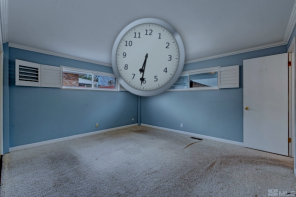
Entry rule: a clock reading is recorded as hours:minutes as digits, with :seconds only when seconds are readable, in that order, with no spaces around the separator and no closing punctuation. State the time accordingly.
6:31
